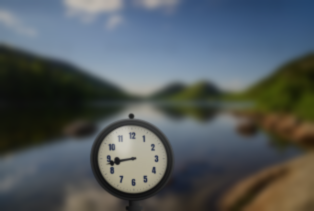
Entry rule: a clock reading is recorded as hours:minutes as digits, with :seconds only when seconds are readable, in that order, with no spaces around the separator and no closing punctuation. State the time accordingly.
8:43
